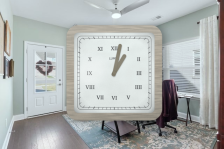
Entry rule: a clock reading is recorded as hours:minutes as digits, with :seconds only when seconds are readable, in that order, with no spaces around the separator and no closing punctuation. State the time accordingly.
1:02
